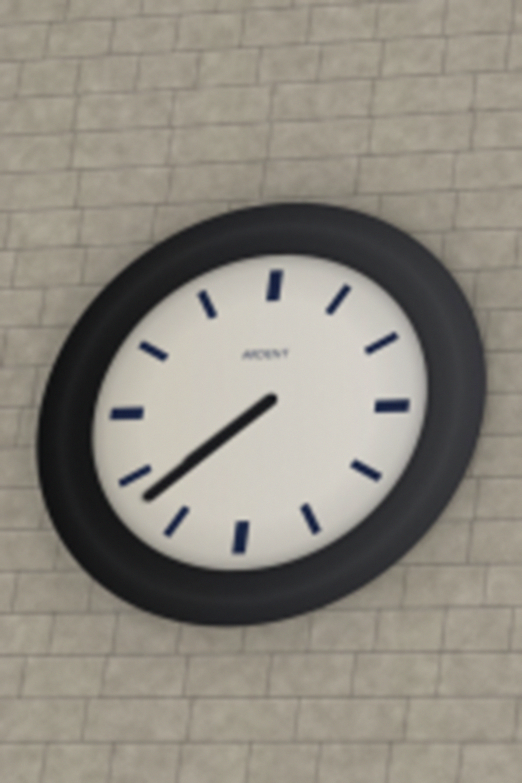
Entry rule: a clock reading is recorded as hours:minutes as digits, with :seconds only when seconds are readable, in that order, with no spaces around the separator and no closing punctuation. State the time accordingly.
7:38
